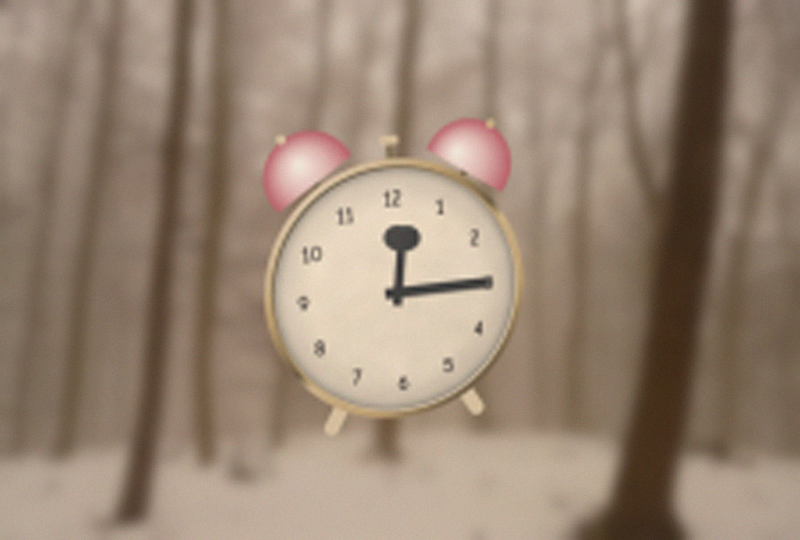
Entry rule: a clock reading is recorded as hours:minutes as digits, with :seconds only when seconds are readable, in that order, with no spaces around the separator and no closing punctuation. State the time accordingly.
12:15
